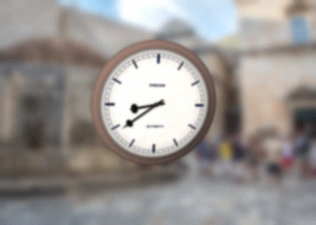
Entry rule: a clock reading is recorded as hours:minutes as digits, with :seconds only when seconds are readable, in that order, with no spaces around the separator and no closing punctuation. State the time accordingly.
8:39
